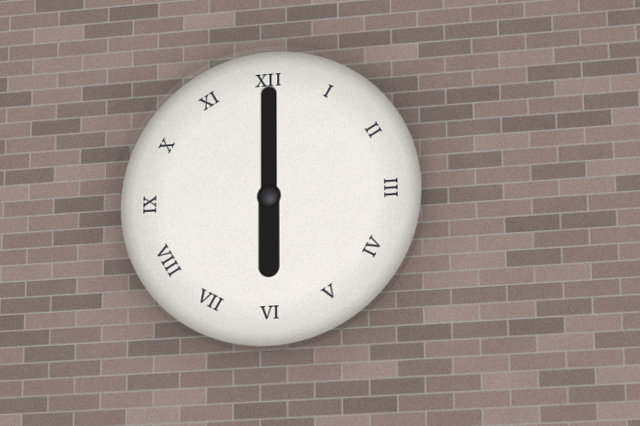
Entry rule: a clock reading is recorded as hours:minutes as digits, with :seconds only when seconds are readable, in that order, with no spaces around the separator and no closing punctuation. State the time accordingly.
6:00
